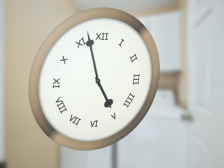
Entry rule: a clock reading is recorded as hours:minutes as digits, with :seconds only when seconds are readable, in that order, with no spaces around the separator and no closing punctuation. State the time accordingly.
4:57
